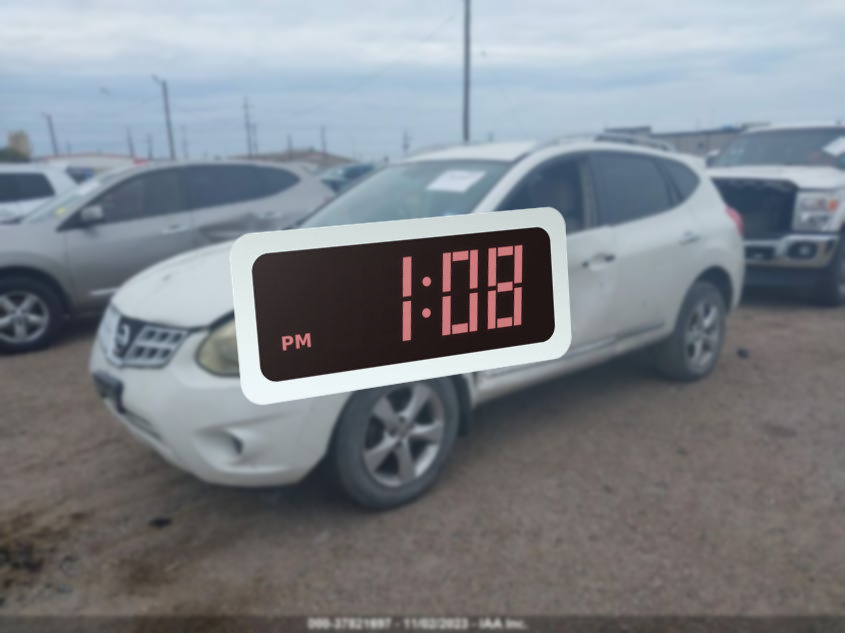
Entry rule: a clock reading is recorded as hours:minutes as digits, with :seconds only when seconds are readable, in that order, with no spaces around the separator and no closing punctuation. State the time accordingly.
1:08
